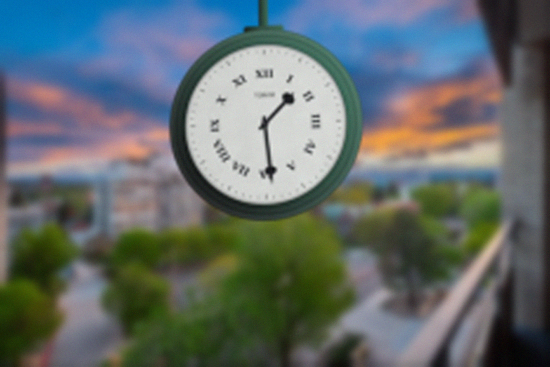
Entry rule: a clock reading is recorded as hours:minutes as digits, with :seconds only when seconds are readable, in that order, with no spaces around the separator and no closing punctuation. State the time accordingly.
1:29
